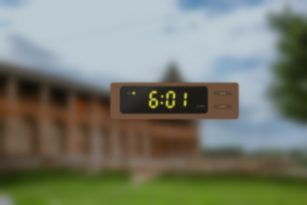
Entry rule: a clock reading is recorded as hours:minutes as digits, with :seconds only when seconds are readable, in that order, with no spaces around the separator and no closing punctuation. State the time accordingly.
6:01
